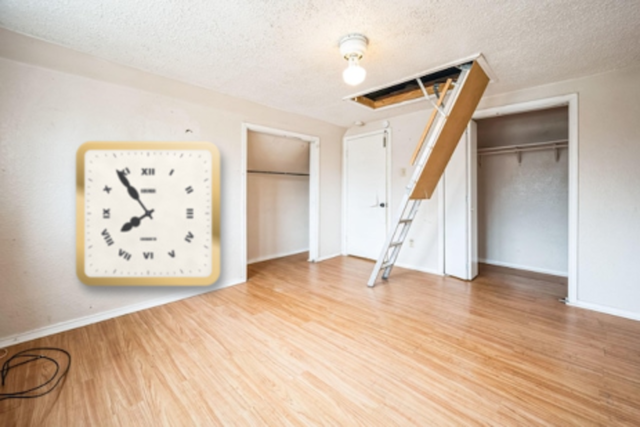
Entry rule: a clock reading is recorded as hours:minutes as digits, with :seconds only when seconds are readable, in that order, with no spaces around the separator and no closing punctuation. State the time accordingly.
7:54
